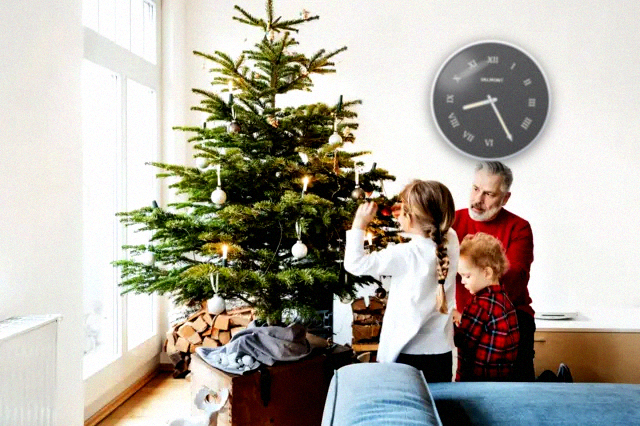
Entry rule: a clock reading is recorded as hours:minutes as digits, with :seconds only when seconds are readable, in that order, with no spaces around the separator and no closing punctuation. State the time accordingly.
8:25
